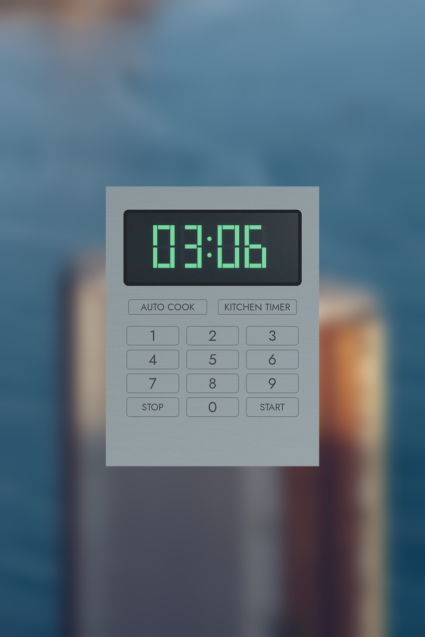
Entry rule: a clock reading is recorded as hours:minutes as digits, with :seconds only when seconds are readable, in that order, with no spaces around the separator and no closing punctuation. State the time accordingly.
3:06
